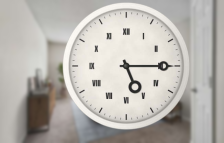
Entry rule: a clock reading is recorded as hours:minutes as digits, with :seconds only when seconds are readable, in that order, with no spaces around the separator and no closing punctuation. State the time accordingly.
5:15
